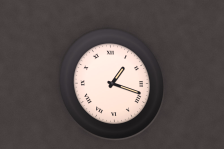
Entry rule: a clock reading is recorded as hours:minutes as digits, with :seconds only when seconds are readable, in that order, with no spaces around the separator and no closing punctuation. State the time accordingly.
1:18
